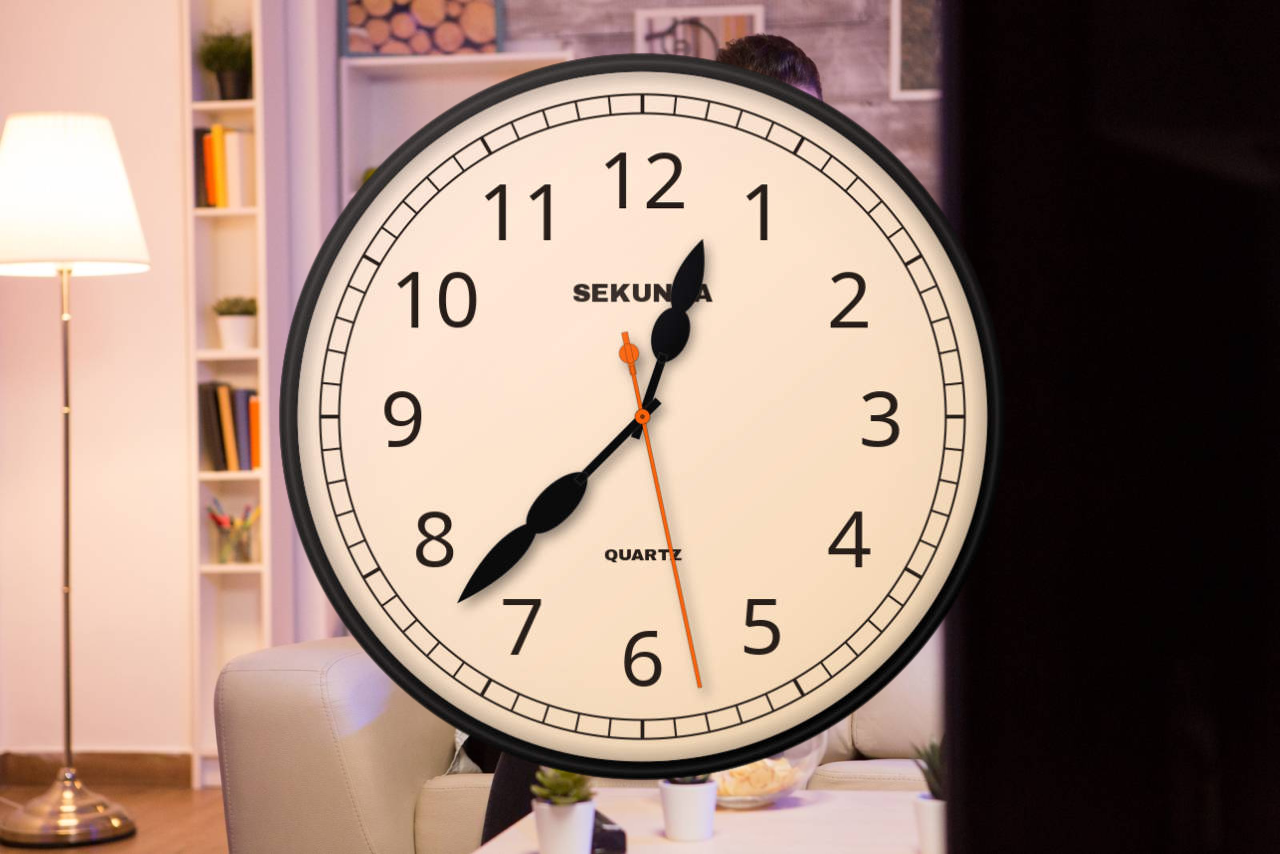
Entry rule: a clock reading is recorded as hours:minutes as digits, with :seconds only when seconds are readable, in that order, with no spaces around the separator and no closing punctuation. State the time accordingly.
12:37:28
